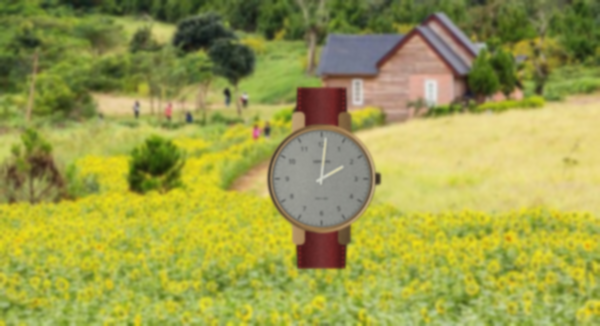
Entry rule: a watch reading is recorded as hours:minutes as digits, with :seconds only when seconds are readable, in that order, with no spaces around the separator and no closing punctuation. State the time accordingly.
2:01
